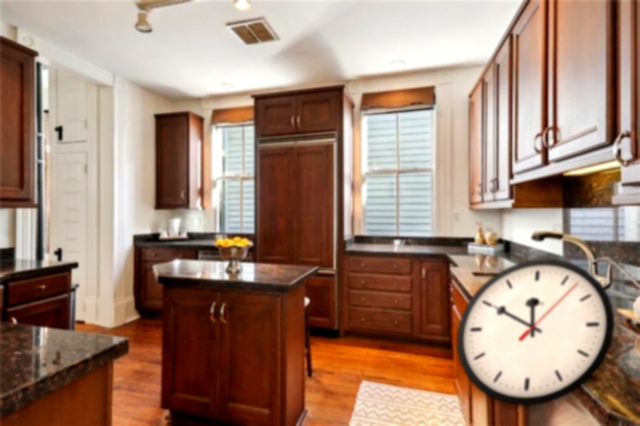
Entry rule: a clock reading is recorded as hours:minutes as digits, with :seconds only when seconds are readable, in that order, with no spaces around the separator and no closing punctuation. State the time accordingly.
11:50:07
